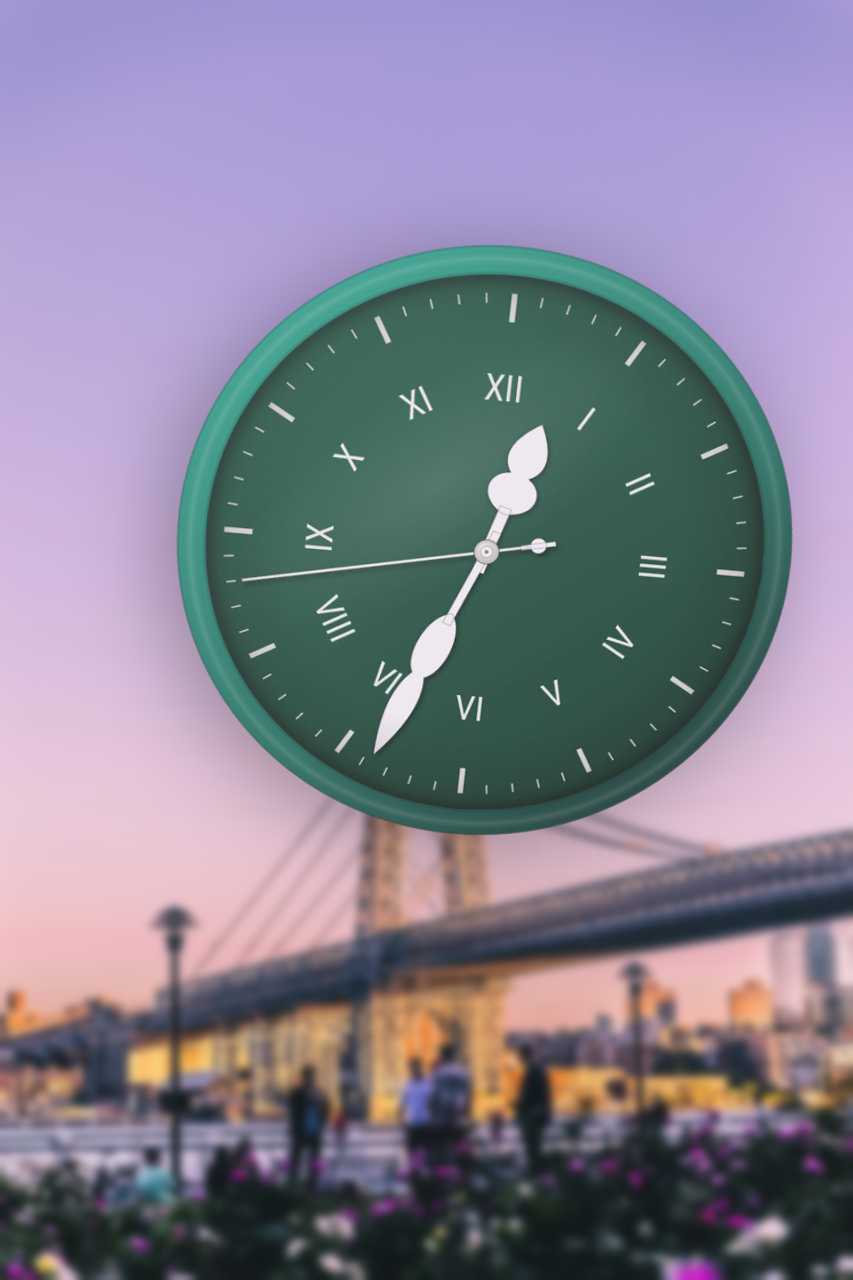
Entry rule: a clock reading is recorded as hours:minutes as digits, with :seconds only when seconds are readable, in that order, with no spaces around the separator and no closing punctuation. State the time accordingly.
12:33:43
